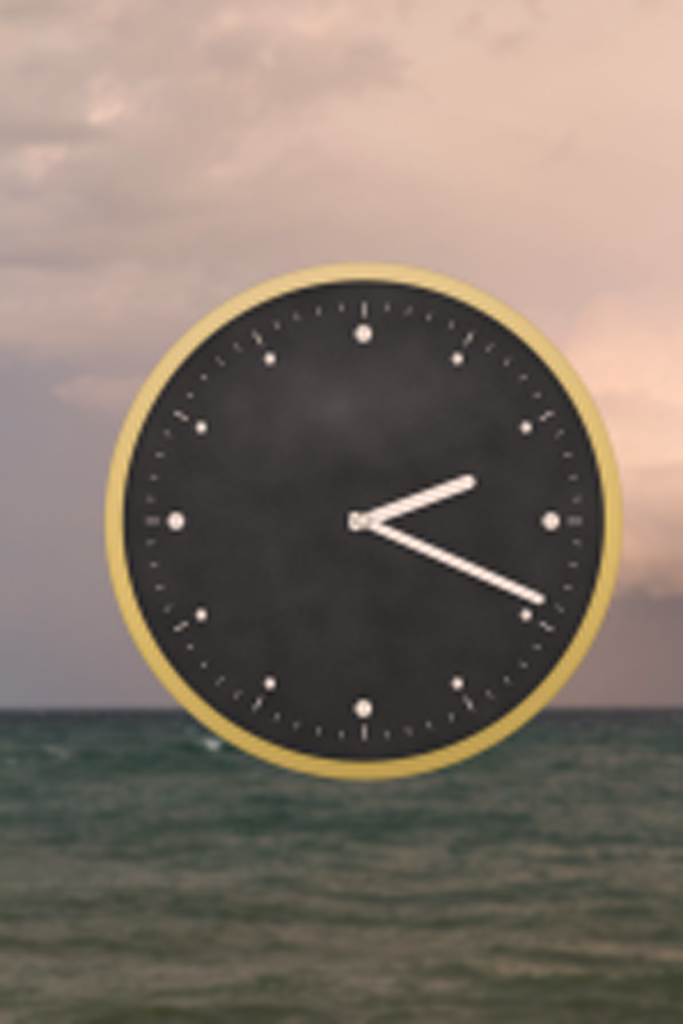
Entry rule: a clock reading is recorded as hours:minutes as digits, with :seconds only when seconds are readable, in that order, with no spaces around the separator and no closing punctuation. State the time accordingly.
2:19
